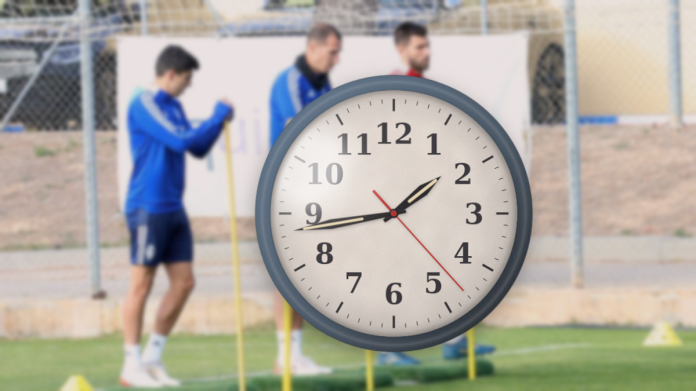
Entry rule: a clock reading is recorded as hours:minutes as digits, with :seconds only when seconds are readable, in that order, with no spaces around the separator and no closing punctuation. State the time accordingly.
1:43:23
